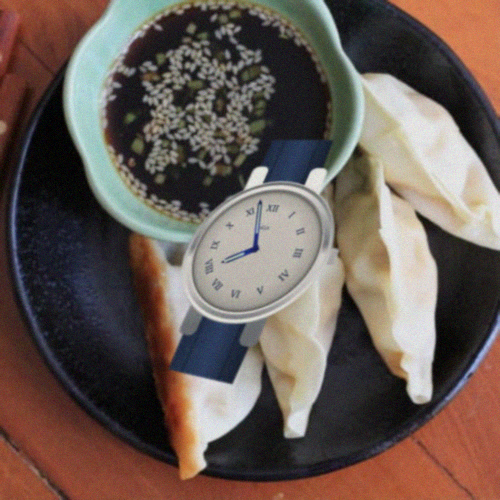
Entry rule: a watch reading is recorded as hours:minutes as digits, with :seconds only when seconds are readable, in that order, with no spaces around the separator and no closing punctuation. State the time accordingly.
7:57
